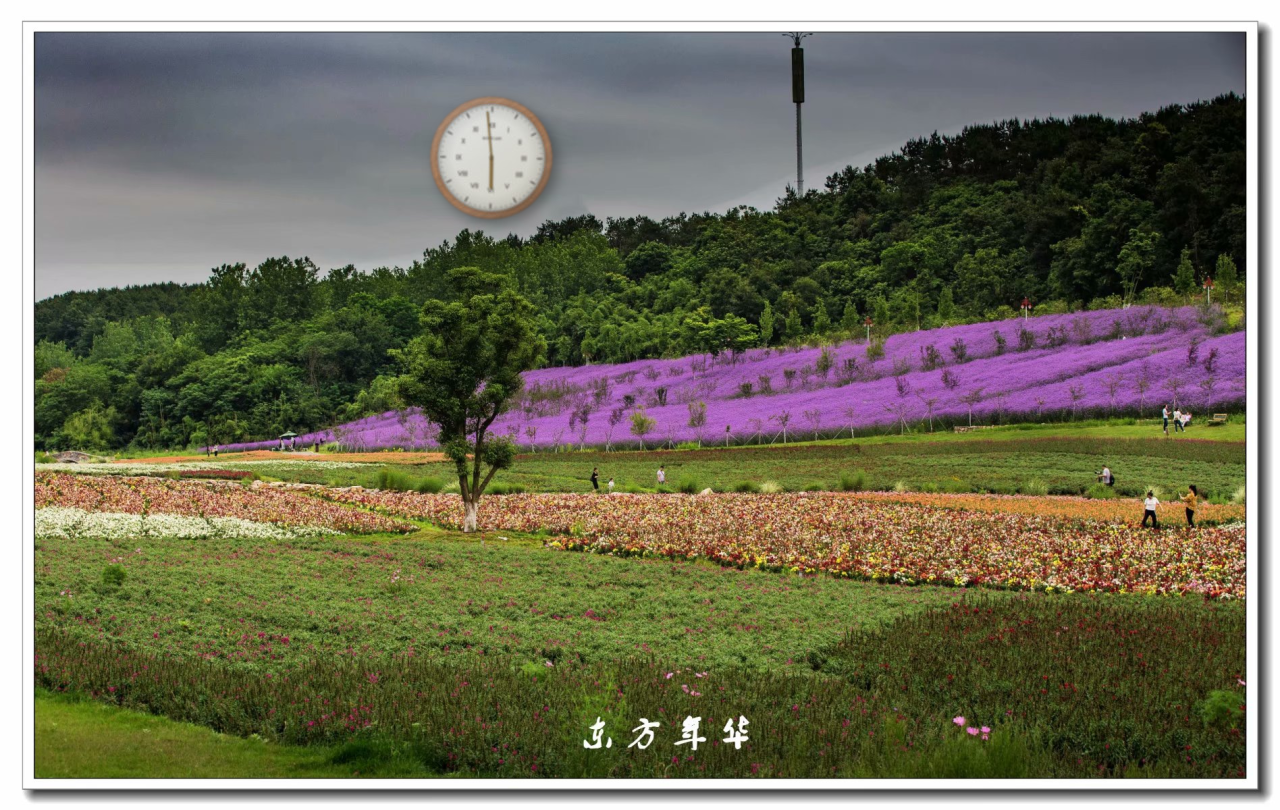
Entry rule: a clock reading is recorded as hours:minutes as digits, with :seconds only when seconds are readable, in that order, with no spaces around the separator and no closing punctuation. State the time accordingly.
5:59
